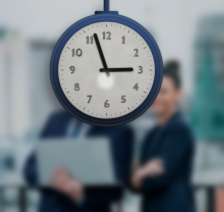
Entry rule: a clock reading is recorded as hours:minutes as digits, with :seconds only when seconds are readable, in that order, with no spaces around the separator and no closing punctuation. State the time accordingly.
2:57
